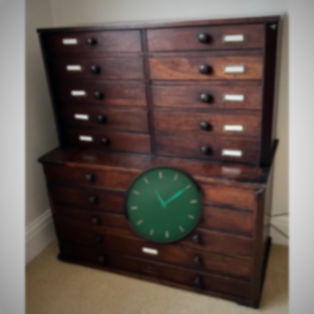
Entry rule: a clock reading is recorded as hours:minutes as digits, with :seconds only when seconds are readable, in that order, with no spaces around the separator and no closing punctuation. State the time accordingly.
11:10
